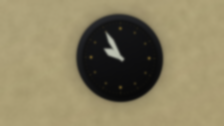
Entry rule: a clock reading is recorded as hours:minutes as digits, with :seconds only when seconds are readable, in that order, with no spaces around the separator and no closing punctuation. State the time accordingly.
9:55
